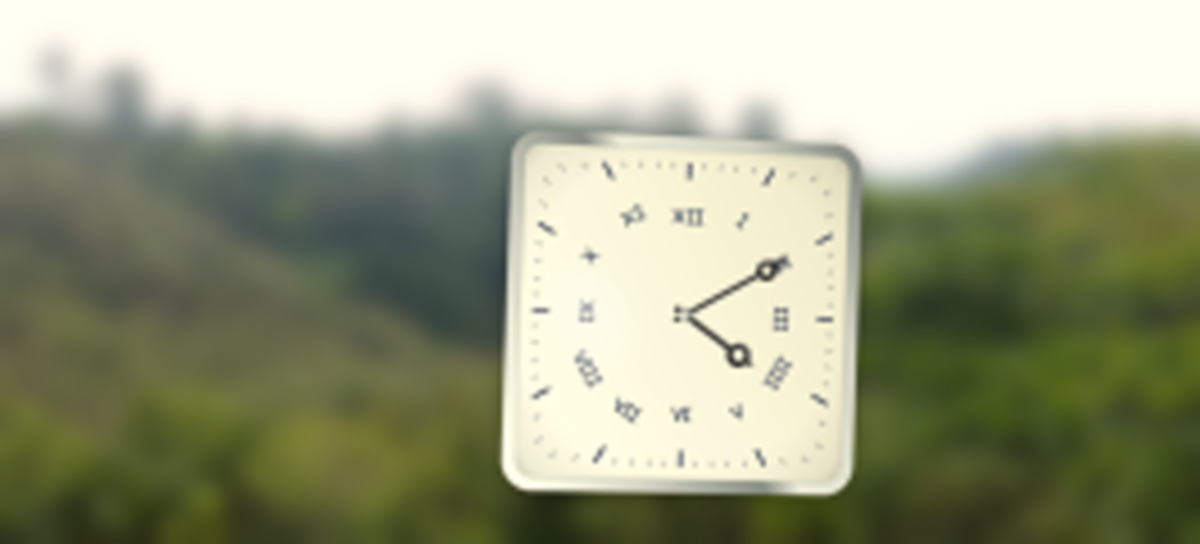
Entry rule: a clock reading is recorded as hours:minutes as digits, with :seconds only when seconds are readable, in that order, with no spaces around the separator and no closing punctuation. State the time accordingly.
4:10
